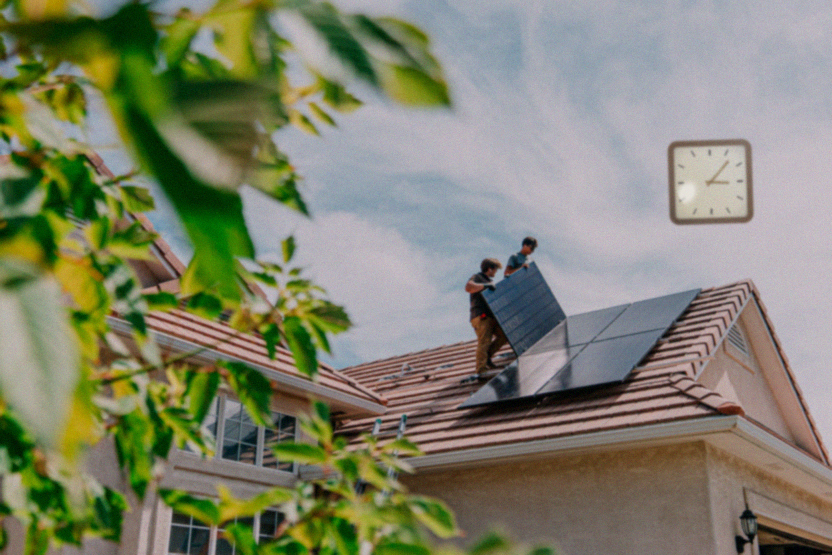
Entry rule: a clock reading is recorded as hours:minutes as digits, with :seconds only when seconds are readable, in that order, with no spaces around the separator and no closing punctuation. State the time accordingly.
3:07
